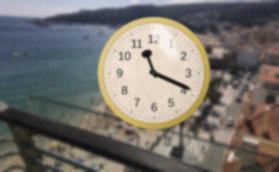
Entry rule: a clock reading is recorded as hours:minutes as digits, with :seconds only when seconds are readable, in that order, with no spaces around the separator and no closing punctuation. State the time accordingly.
11:19
